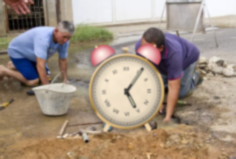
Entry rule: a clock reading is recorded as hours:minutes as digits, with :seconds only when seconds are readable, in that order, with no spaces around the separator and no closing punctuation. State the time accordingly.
5:06
